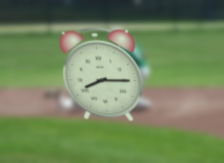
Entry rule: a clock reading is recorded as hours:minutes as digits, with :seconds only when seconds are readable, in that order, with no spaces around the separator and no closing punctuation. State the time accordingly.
8:15
